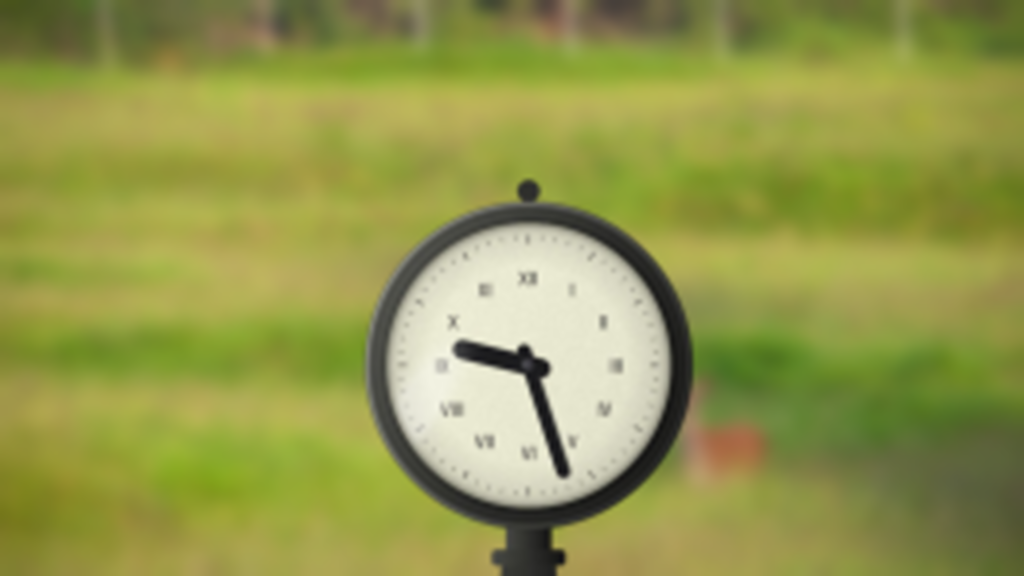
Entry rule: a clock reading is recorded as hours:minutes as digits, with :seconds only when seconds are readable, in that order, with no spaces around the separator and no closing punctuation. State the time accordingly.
9:27
